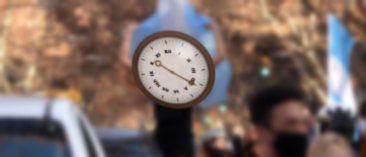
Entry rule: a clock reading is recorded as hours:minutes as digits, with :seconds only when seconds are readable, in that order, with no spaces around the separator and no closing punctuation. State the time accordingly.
10:21
